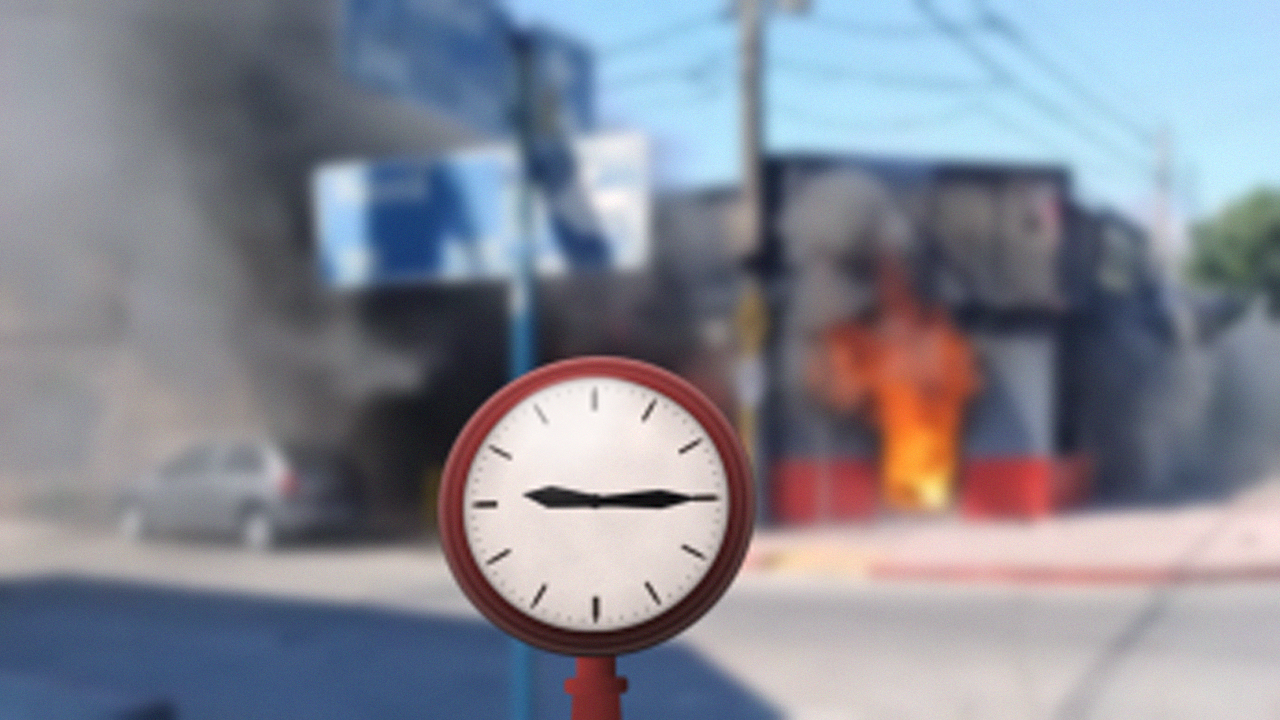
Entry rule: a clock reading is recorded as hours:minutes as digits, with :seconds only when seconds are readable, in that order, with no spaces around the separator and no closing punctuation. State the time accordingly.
9:15
